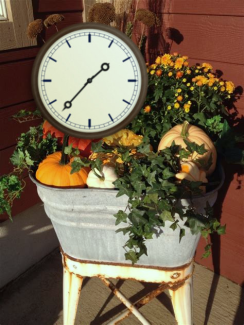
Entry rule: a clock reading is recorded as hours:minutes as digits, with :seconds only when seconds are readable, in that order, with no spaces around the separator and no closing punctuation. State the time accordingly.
1:37
